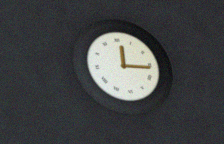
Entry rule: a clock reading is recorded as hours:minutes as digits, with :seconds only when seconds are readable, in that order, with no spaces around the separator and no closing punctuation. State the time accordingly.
12:16
